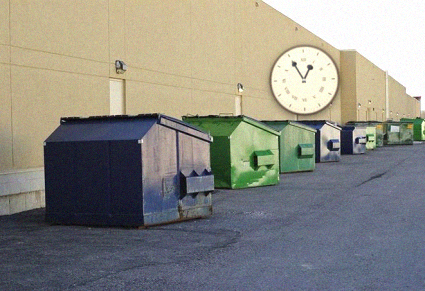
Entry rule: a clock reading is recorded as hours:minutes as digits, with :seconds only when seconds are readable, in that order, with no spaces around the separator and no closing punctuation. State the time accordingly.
12:55
